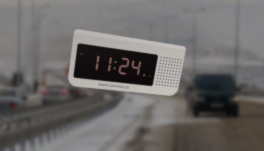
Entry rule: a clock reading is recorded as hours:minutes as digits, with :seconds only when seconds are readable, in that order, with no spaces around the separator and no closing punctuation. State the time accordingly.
11:24
